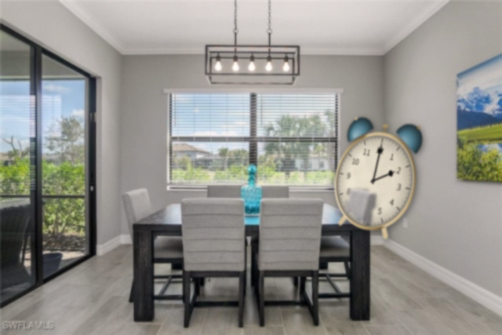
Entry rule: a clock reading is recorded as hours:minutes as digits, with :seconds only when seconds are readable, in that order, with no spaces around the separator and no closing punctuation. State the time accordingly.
2:00
